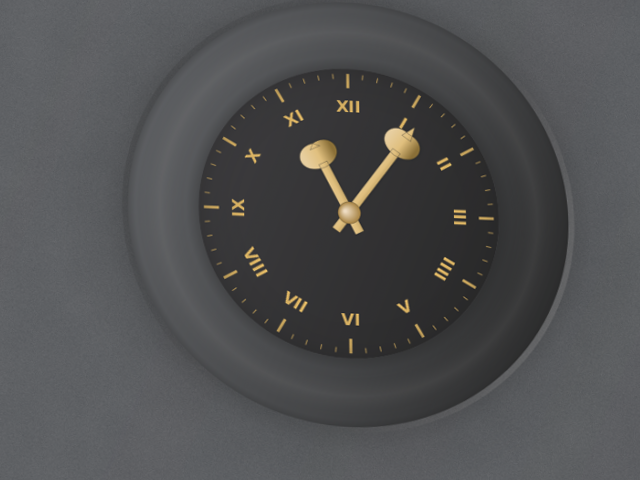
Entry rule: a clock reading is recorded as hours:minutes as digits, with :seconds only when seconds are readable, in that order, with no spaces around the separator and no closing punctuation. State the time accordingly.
11:06
